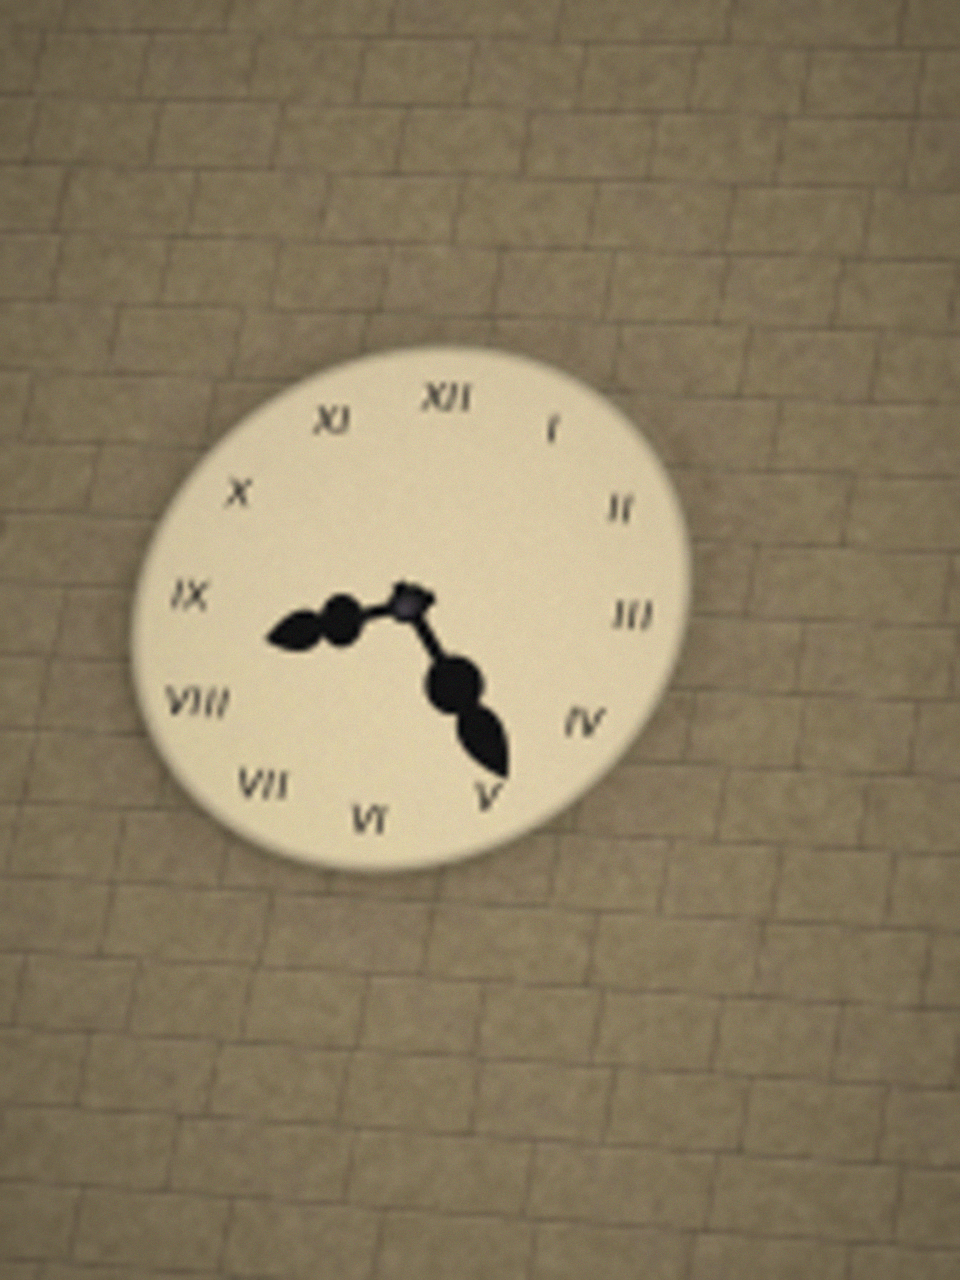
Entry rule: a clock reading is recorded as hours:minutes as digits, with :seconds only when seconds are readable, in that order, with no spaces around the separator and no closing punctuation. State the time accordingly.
8:24
